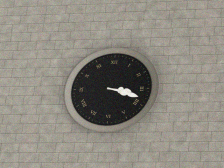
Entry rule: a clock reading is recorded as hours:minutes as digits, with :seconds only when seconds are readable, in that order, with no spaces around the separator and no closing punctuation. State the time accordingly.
3:18
